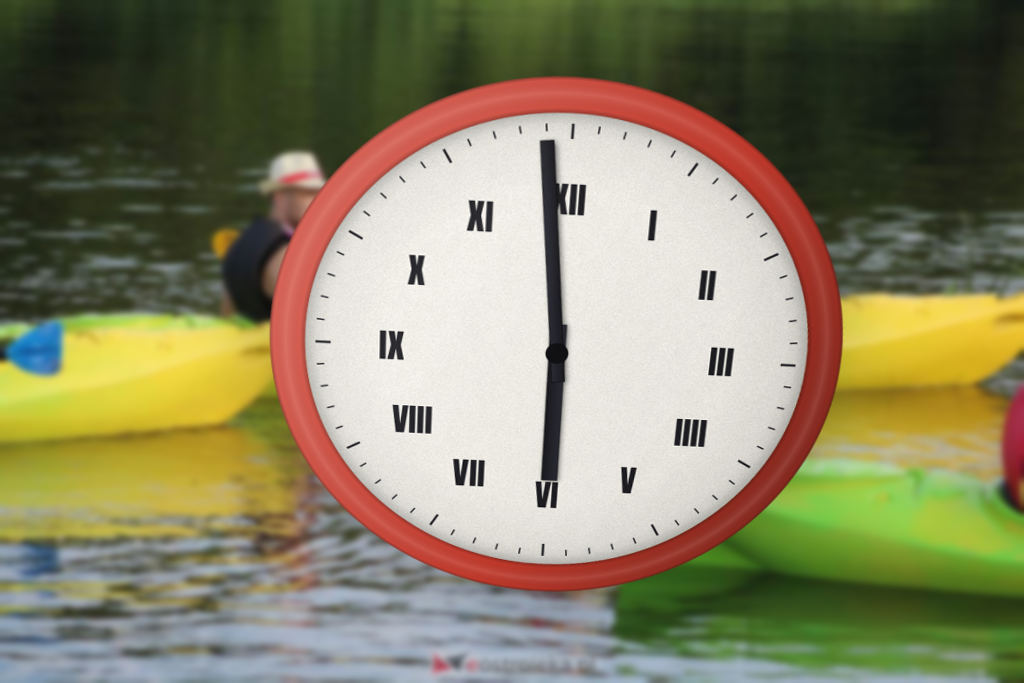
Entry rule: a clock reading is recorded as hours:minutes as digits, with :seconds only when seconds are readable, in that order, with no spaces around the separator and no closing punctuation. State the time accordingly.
5:59
